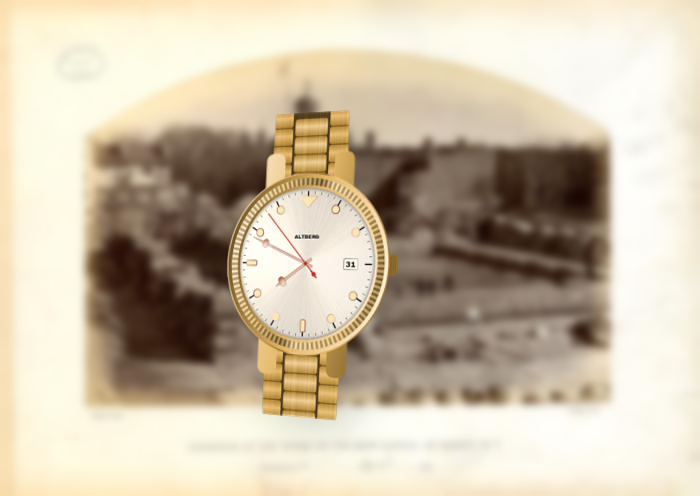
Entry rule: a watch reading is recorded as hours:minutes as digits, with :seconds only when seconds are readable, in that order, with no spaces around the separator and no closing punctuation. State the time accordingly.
7:48:53
